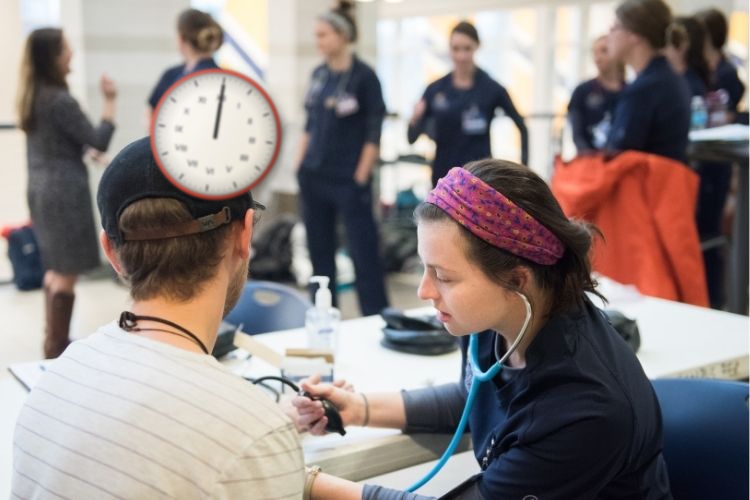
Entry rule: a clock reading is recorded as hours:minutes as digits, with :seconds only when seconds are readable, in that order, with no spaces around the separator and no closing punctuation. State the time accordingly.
12:00
